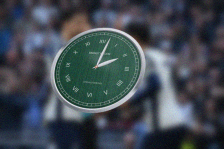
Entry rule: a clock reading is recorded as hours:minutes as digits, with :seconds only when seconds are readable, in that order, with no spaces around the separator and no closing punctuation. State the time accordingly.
2:02
